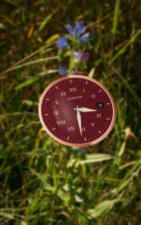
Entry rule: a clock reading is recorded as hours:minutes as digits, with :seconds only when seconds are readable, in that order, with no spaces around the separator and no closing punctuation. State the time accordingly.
3:31
